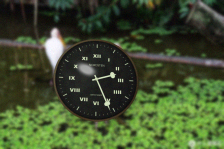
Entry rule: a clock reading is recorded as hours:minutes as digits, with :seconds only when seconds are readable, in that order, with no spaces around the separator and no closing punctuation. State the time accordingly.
2:26
